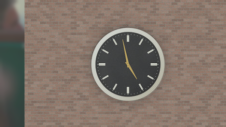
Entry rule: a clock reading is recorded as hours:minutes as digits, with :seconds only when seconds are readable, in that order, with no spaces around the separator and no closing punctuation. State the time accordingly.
4:58
